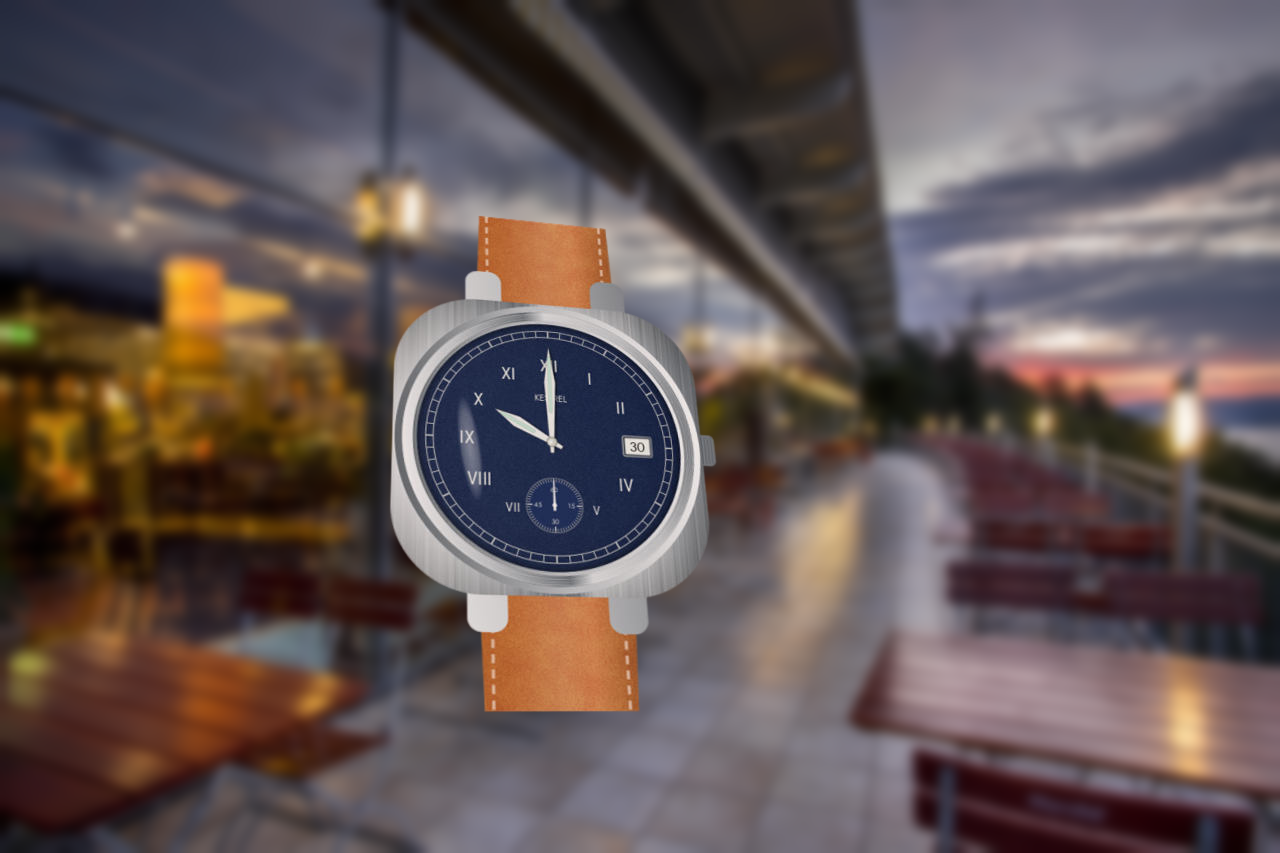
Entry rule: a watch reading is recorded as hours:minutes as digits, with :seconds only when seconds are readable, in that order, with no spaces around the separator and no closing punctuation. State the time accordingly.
10:00
